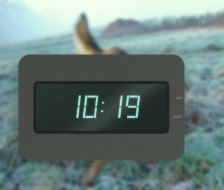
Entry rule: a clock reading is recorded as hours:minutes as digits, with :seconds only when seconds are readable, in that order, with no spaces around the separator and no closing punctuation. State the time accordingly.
10:19
